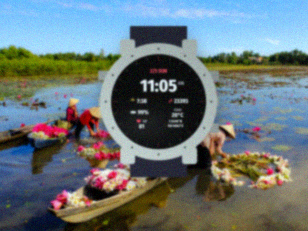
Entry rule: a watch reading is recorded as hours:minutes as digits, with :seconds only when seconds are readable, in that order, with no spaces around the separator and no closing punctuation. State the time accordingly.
11:05
